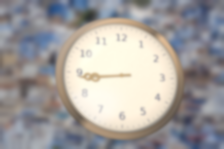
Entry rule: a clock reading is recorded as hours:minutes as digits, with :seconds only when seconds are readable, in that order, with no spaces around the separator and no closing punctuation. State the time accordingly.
8:44
